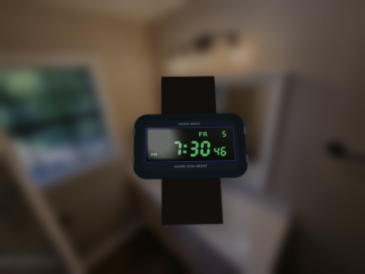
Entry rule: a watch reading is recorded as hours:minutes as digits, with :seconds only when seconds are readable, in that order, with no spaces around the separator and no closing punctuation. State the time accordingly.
7:30:46
